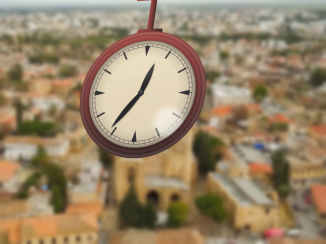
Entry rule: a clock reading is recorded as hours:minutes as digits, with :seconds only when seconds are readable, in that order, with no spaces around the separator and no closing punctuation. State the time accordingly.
12:36
